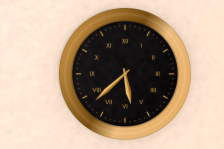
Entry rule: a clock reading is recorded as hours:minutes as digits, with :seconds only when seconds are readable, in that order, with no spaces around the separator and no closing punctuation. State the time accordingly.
5:38
